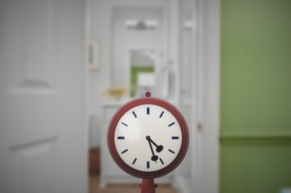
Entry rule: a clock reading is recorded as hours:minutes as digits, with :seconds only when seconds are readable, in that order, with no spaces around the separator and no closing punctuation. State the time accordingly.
4:27
